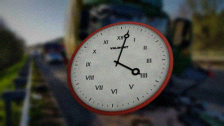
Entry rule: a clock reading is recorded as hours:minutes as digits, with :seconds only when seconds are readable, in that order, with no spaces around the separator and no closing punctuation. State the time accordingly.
4:02
